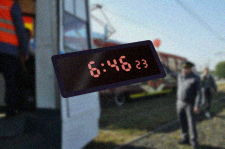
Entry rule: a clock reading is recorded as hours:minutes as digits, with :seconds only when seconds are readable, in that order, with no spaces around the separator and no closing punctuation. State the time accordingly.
6:46:23
